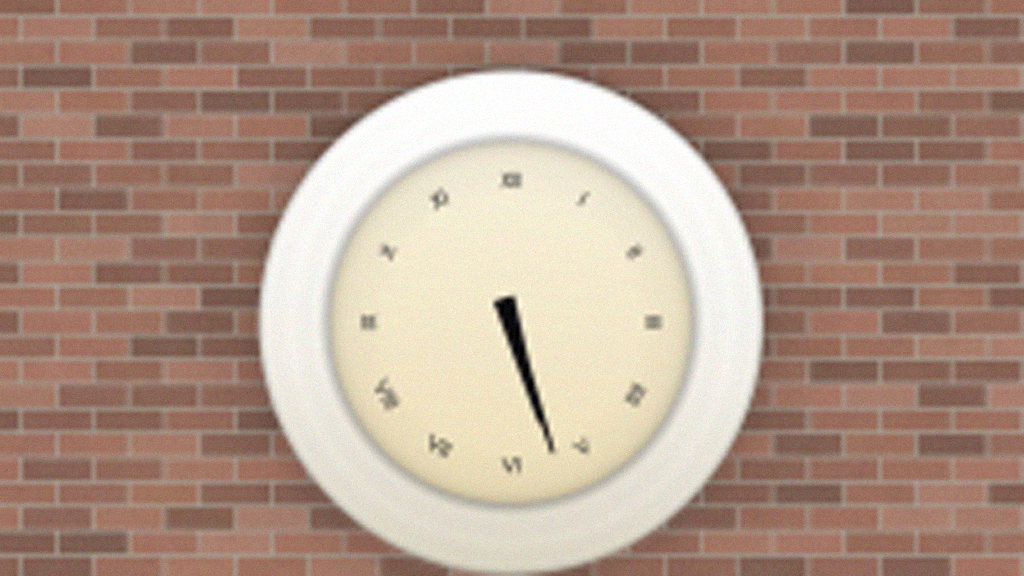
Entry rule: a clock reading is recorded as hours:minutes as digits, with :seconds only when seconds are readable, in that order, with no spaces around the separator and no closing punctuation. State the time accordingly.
5:27
